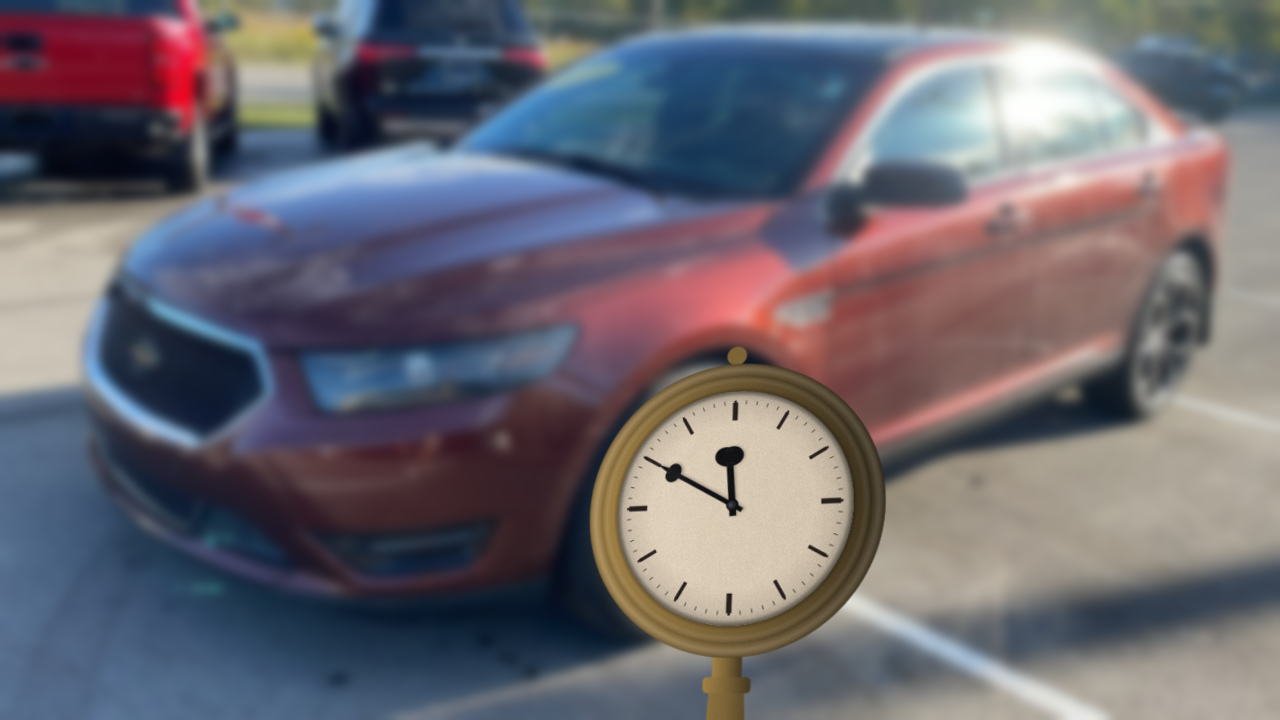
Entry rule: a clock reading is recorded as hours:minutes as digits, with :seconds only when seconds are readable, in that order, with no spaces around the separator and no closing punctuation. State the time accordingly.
11:50
